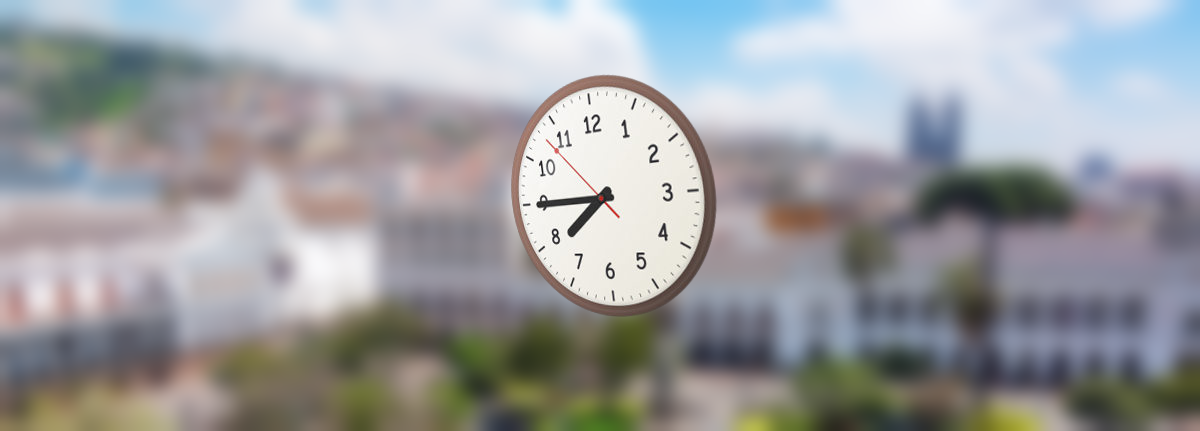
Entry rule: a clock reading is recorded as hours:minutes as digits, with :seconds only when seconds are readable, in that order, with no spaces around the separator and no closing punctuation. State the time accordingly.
7:44:53
